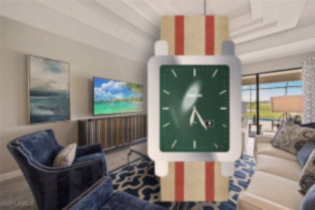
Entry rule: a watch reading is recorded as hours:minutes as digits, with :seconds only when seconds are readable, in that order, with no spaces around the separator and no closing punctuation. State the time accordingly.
6:25
